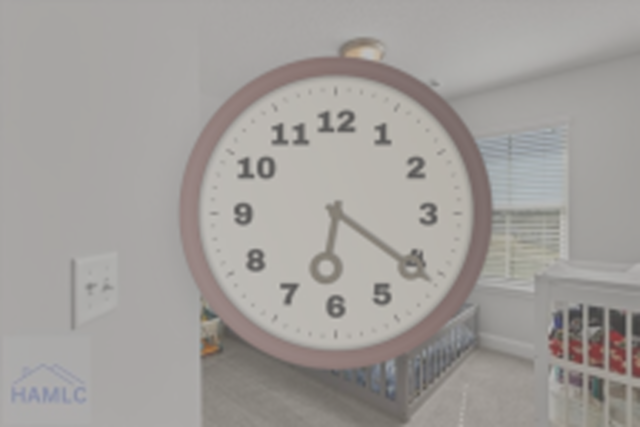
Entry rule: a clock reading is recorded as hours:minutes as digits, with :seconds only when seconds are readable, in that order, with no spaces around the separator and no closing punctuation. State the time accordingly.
6:21
